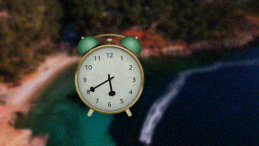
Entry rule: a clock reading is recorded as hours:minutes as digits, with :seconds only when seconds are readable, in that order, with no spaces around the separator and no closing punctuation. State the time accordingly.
5:40
